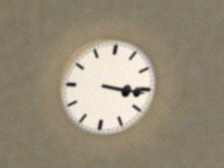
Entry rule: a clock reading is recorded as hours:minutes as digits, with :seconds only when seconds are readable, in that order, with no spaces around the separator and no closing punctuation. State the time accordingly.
3:16
